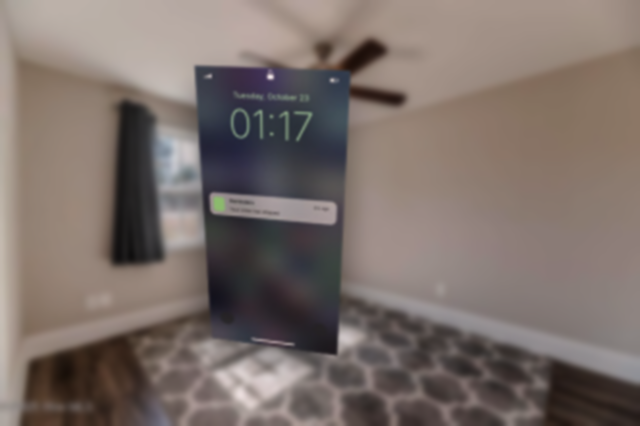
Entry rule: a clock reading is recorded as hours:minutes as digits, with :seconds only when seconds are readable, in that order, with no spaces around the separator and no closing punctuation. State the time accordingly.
1:17
